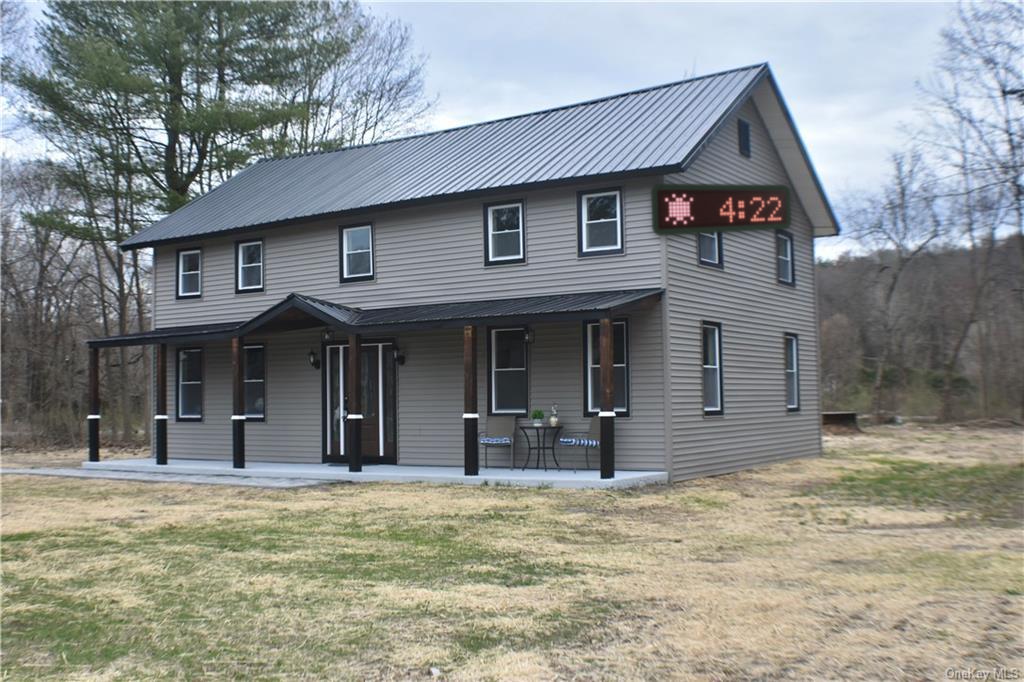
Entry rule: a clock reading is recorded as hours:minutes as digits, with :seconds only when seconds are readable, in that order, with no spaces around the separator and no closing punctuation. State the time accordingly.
4:22
